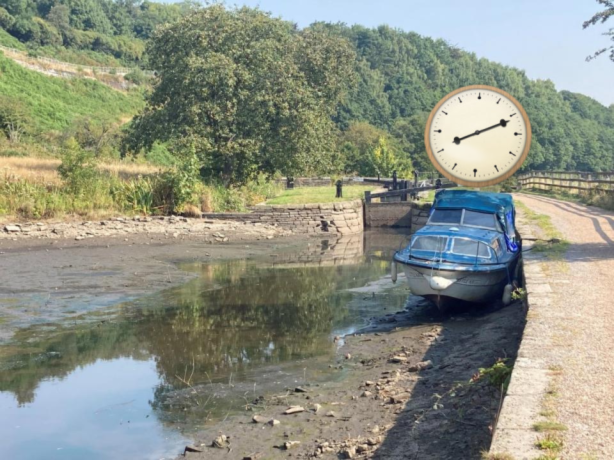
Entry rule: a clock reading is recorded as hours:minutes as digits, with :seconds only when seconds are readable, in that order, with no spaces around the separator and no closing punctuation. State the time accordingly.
8:11
